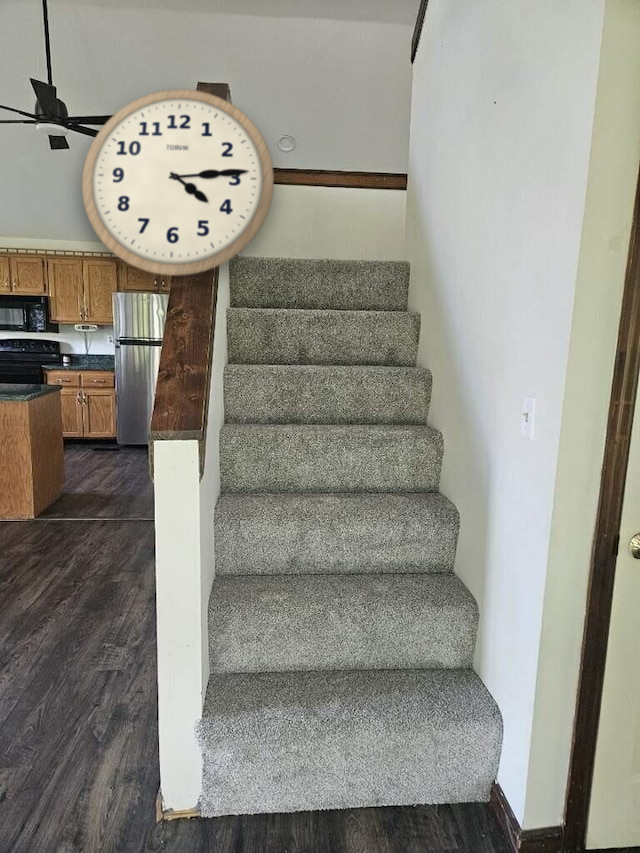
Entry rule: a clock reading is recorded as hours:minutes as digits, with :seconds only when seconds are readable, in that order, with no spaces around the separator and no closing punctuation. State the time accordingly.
4:14
